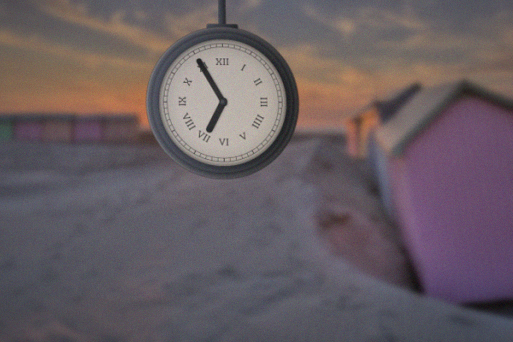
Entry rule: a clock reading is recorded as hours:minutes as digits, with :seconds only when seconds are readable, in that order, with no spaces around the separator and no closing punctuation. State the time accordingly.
6:55
